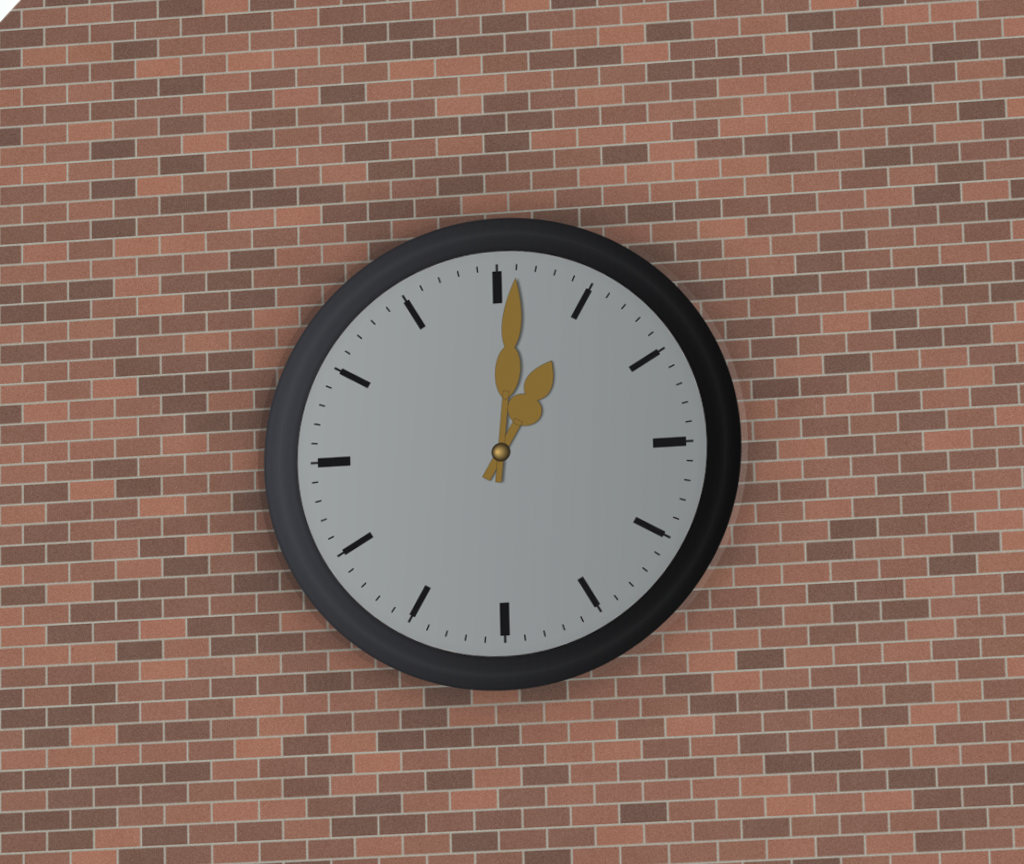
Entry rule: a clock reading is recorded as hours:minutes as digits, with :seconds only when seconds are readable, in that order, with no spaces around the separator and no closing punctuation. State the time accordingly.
1:01
